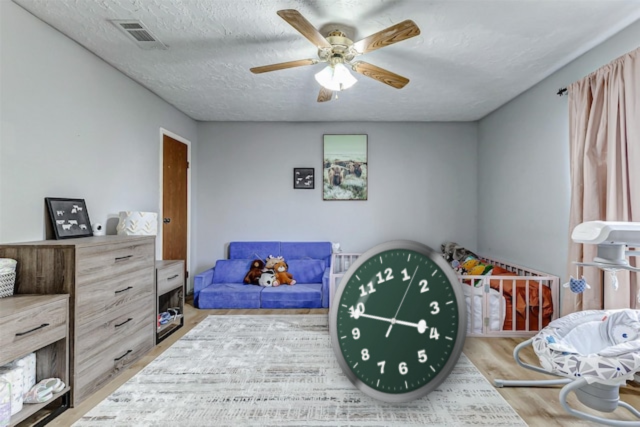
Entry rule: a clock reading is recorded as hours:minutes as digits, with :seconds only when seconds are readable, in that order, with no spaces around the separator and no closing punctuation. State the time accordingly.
3:49:07
